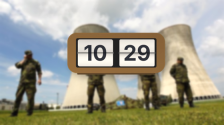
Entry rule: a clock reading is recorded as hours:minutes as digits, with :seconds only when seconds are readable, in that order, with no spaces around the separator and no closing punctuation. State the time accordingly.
10:29
